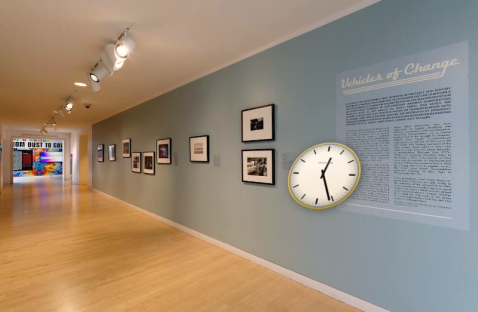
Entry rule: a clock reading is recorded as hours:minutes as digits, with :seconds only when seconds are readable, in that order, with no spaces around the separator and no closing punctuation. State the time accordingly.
12:26
